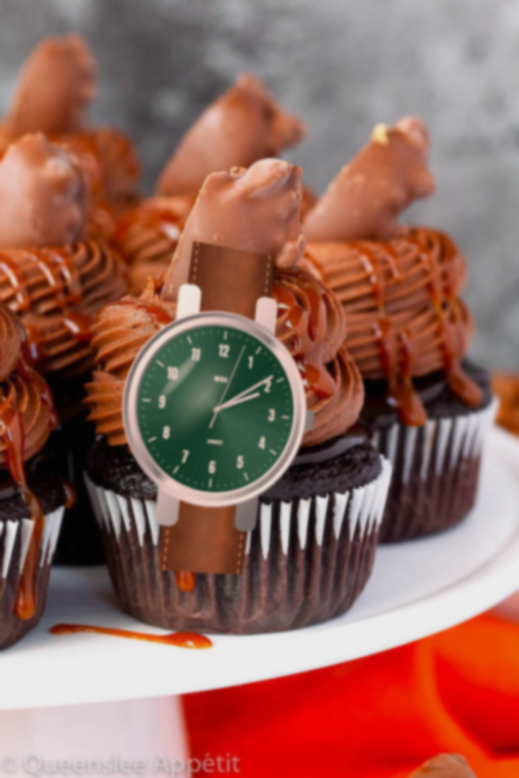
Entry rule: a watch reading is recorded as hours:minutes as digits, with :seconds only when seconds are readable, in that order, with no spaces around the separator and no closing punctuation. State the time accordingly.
2:09:03
